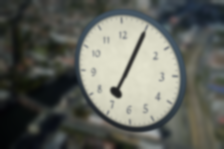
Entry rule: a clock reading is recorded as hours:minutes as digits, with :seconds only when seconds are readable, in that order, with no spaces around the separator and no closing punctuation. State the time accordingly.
7:05
